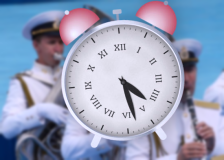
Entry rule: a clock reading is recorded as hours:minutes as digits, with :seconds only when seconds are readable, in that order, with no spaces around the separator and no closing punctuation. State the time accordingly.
4:28
